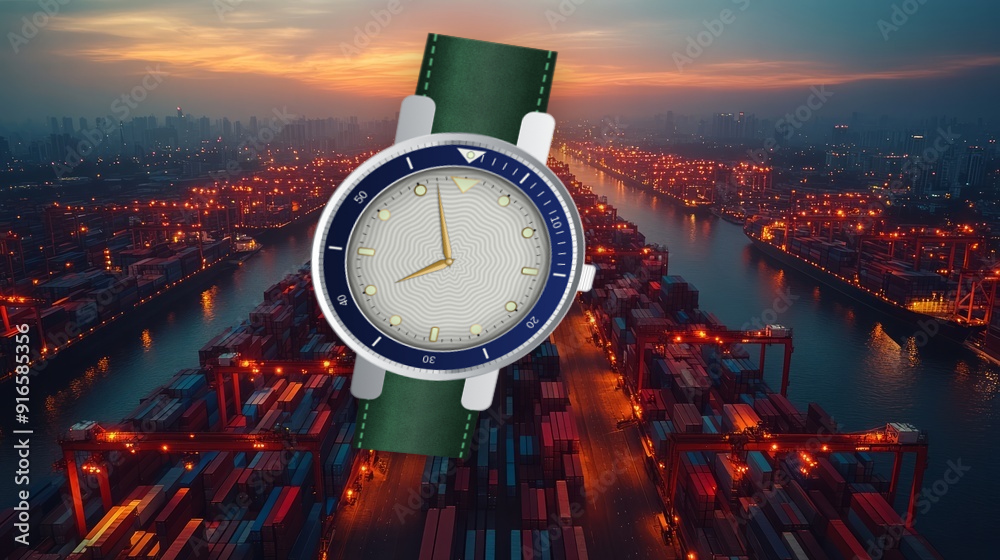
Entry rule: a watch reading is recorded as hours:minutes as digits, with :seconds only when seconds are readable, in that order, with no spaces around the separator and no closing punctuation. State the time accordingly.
7:57
